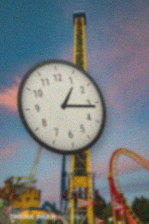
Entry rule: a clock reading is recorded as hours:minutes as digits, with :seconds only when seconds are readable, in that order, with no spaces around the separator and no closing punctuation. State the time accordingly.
1:16
